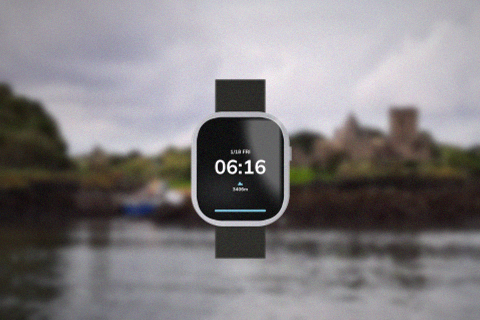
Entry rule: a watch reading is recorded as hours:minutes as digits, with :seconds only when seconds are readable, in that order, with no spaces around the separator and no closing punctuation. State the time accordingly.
6:16
